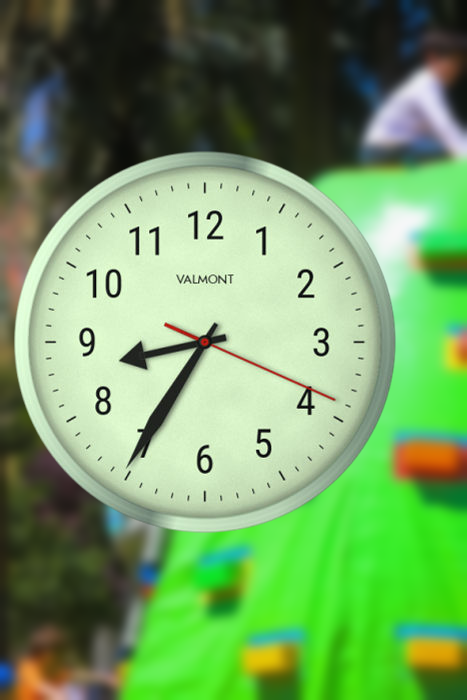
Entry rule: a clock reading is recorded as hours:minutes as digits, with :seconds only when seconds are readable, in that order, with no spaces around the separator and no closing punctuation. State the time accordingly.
8:35:19
